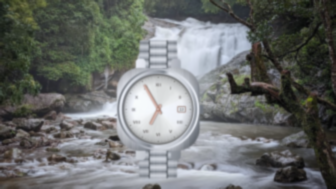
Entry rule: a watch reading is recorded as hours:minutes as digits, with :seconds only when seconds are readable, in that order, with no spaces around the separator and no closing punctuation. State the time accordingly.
6:55
